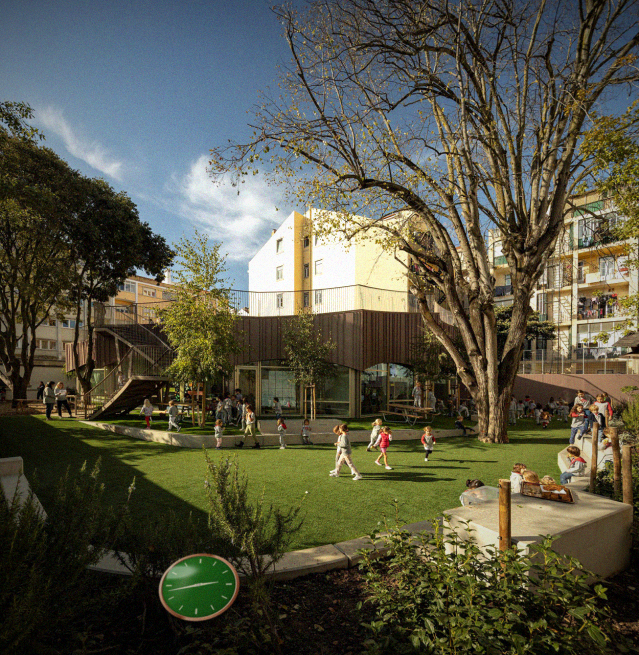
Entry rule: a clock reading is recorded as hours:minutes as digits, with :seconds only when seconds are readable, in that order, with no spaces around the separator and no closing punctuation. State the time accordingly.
2:43
